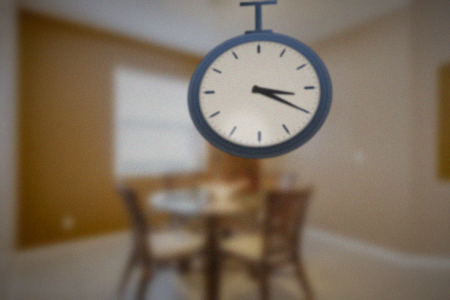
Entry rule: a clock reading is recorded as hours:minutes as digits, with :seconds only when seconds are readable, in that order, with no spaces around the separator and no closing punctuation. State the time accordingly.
3:20
